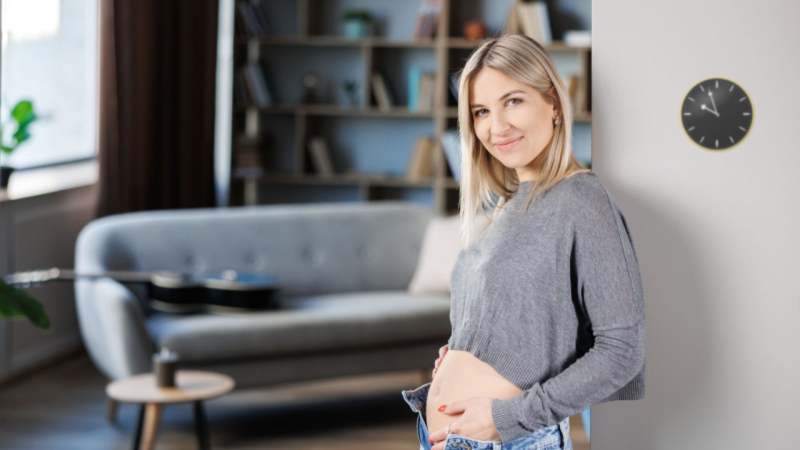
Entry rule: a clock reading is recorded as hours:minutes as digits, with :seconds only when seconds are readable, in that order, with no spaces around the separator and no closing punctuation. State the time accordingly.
9:57
